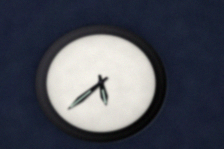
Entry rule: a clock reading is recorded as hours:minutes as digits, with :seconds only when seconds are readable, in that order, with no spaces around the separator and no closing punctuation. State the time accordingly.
5:38
